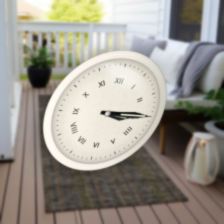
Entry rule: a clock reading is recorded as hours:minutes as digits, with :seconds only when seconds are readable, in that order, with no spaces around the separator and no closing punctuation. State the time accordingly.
3:15
